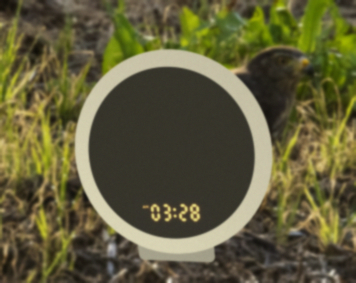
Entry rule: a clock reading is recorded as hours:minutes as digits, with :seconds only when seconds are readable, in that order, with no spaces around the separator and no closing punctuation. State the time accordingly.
3:28
